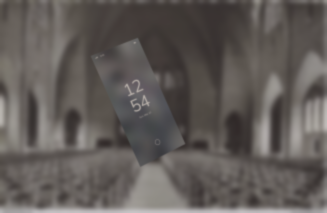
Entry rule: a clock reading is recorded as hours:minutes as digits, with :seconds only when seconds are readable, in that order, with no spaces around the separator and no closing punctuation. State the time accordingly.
12:54
